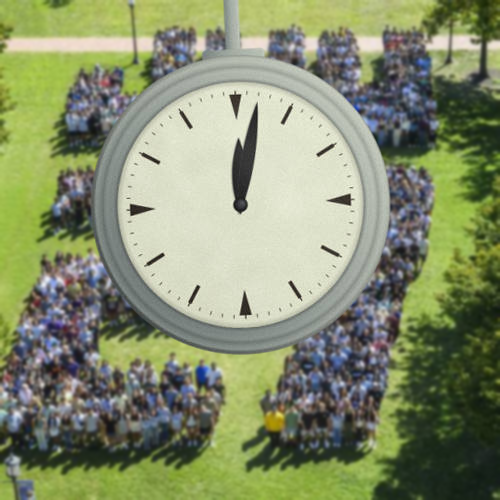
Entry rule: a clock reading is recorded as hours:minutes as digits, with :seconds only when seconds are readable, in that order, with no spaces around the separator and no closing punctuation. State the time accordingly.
12:02
